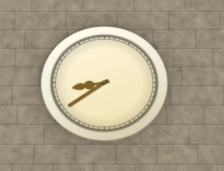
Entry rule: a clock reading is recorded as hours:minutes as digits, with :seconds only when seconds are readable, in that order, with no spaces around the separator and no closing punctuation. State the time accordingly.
8:39
